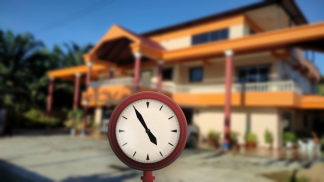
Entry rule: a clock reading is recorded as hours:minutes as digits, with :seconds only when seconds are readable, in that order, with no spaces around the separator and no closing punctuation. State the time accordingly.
4:55
